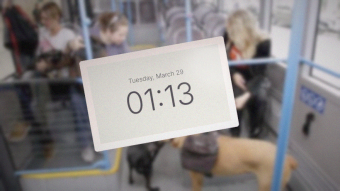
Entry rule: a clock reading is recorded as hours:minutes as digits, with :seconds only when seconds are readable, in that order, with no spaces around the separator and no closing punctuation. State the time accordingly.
1:13
